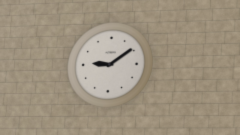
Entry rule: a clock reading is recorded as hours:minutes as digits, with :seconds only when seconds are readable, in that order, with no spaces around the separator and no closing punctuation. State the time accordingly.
9:09
